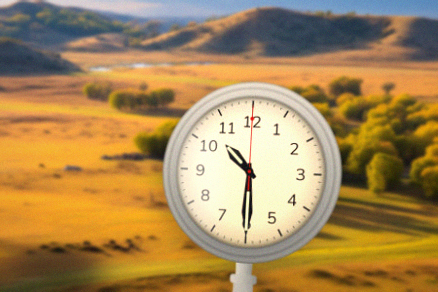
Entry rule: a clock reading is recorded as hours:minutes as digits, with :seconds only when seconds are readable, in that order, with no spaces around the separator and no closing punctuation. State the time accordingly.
10:30:00
